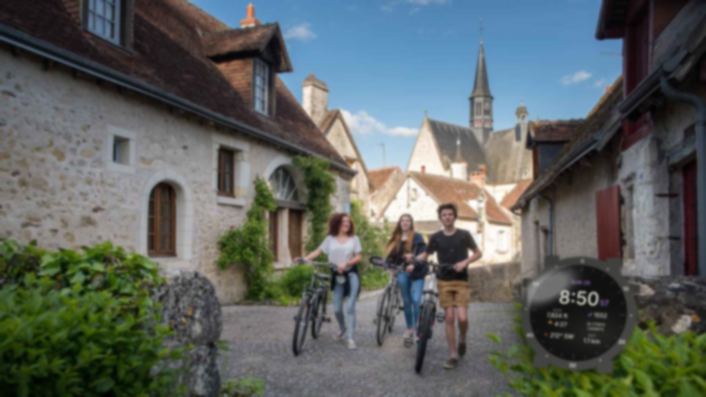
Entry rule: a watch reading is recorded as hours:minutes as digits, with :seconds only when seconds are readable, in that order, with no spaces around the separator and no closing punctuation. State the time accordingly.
8:50
